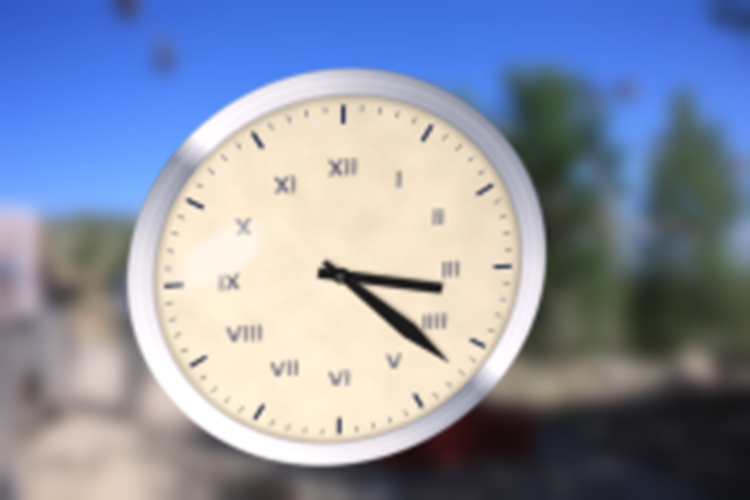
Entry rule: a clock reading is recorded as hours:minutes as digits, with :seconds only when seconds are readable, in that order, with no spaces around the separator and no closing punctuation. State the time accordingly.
3:22
